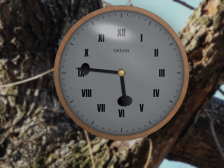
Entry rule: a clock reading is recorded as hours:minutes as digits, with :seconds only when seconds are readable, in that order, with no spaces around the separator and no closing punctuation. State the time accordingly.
5:46
